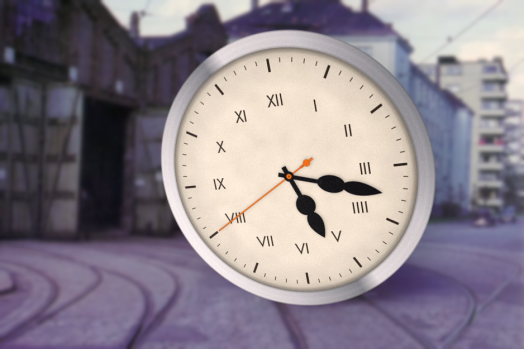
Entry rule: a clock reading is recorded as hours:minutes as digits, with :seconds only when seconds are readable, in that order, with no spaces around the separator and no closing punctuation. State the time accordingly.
5:17:40
